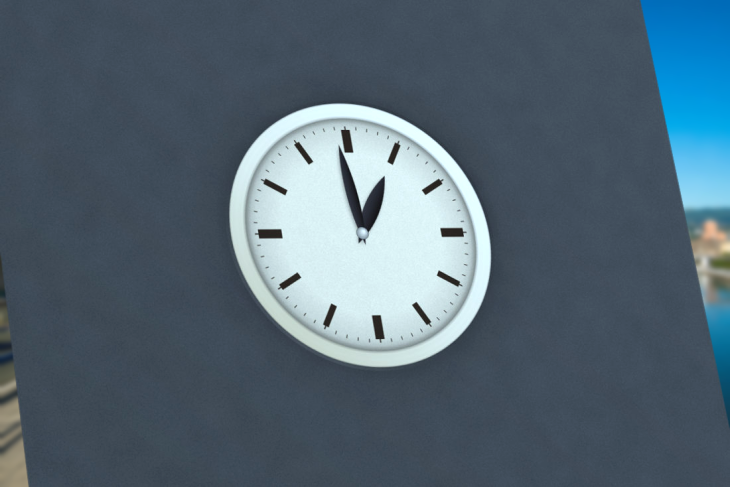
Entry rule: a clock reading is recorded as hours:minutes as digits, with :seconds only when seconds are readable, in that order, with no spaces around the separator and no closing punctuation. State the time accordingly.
12:59
